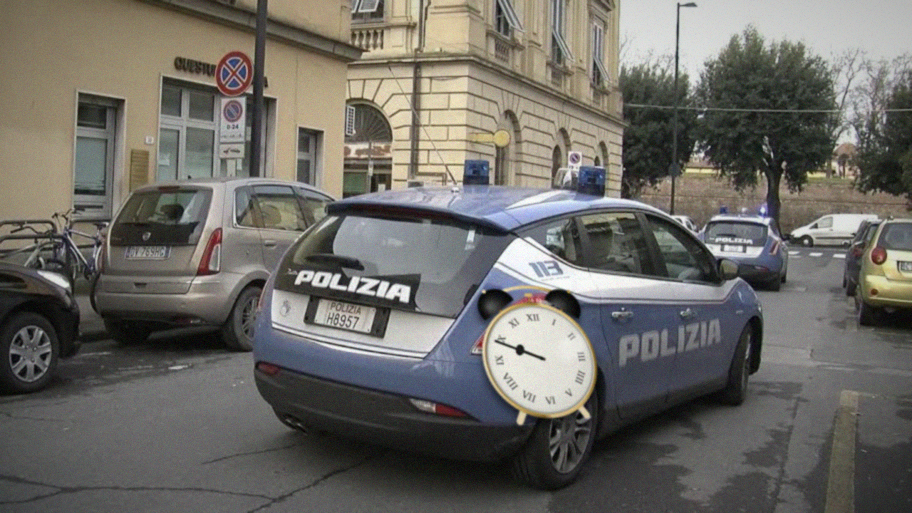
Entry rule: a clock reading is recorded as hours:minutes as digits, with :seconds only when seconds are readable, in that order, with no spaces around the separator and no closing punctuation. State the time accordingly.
9:49
